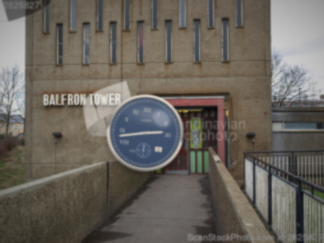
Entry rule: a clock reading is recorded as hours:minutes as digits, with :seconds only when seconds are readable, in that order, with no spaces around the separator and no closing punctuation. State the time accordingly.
2:43
